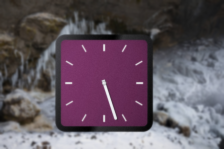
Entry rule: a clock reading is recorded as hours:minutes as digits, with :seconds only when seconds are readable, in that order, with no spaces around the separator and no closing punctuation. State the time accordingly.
5:27
